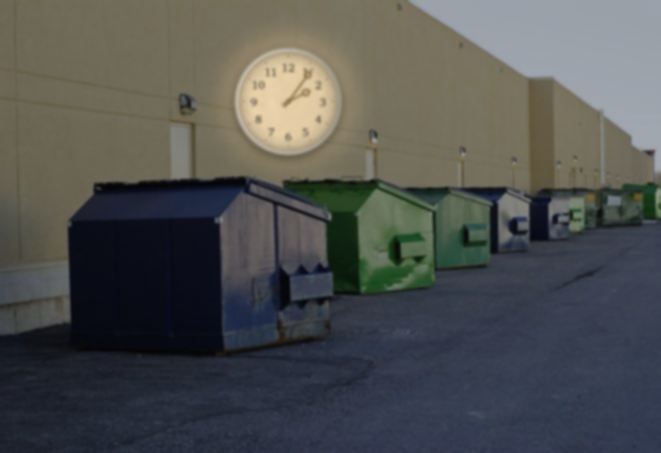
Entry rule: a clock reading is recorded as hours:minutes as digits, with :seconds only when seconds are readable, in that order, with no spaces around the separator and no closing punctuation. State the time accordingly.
2:06
